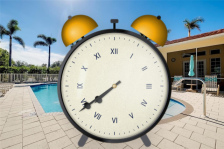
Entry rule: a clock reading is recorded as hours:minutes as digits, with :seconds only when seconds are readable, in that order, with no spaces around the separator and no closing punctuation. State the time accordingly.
7:39
